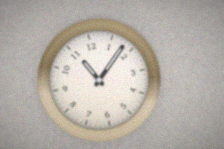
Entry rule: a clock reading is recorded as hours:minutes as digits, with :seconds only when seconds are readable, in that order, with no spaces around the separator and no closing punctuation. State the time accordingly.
11:08
